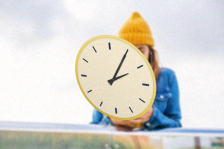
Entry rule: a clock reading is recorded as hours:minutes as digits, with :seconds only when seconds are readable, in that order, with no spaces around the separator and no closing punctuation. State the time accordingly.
2:05
